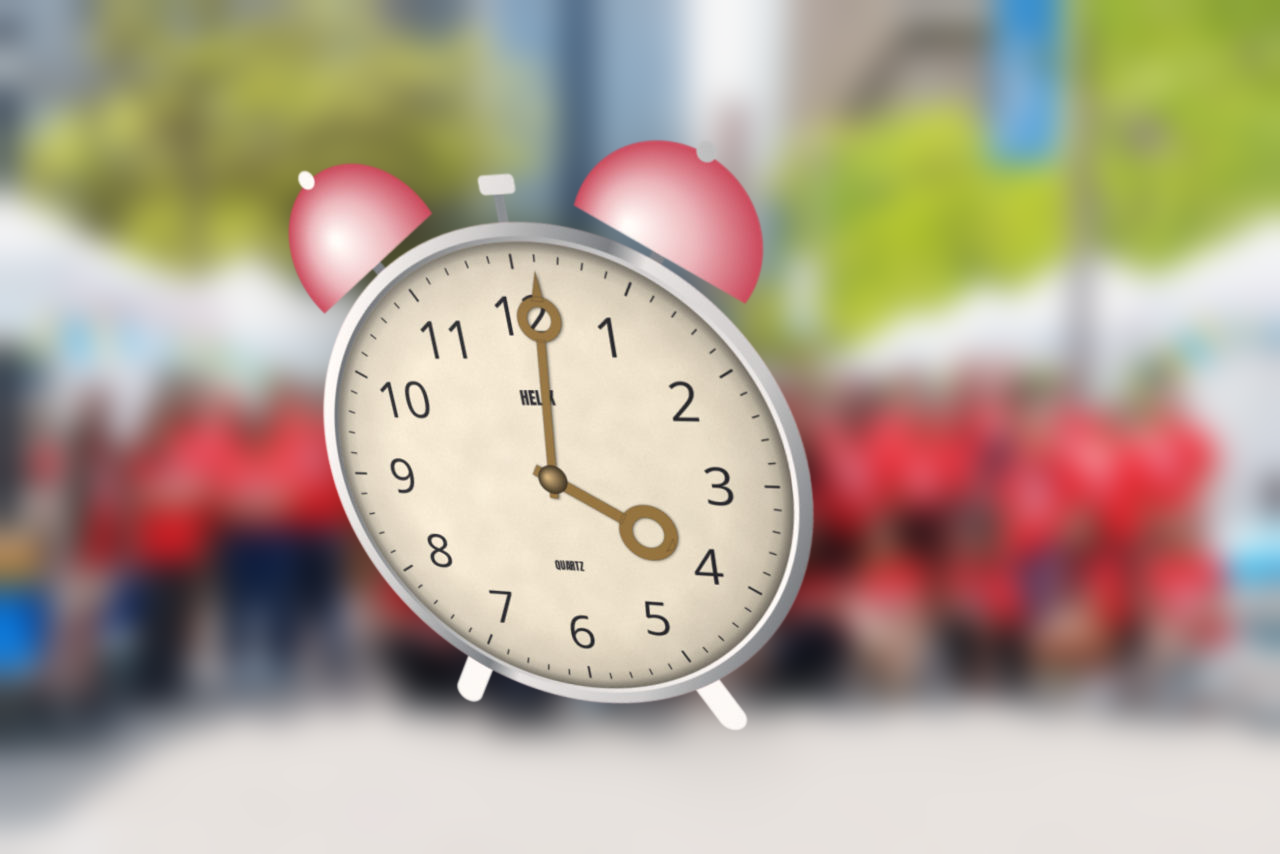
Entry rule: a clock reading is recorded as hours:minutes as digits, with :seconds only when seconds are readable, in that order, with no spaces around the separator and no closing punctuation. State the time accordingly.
4:01
